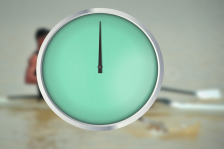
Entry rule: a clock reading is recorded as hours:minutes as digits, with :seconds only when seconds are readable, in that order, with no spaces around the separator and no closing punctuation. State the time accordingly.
12:00
